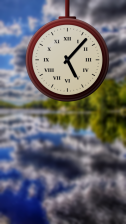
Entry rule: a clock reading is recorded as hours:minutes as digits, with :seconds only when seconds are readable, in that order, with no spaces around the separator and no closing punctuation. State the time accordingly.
5:07
